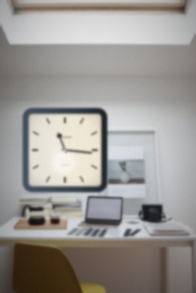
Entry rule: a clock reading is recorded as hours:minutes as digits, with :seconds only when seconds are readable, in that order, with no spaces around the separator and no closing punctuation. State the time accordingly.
11:16
